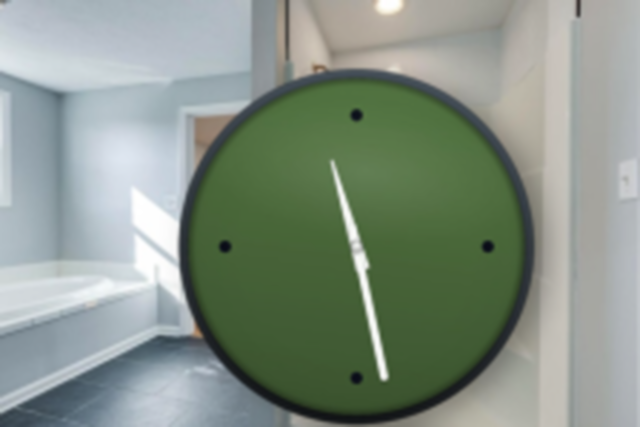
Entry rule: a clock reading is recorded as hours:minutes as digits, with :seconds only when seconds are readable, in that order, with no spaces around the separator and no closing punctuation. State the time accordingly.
11:28
